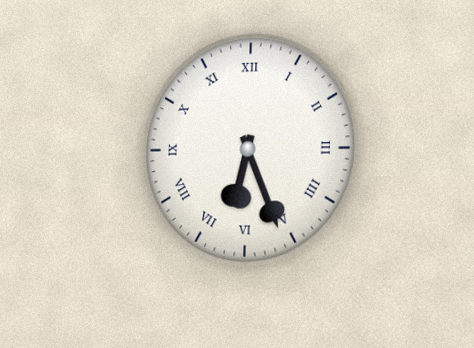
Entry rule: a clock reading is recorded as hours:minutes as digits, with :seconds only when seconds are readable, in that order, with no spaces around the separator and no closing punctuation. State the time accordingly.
6:26
